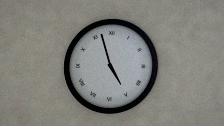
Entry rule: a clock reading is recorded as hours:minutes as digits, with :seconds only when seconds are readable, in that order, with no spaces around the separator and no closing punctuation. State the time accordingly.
4:57
